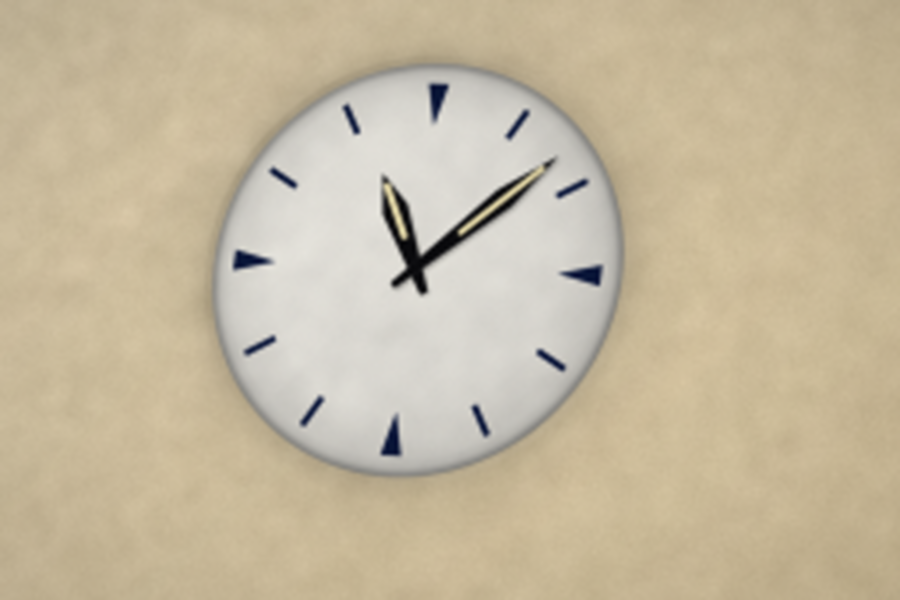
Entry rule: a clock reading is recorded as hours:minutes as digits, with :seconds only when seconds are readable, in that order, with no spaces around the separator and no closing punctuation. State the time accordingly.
11:08
